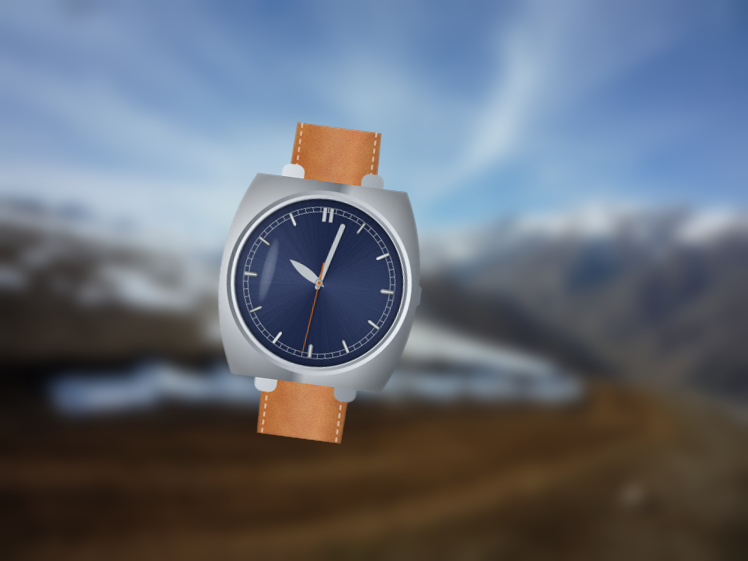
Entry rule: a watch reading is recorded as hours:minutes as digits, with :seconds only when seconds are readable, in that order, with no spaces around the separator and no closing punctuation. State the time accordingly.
10:02:31
